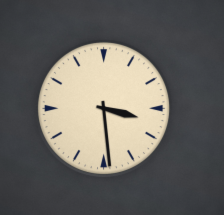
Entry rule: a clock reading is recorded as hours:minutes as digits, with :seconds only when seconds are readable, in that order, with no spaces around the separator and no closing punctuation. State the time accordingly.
3:29
